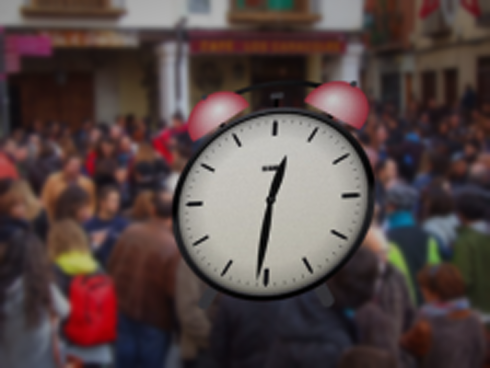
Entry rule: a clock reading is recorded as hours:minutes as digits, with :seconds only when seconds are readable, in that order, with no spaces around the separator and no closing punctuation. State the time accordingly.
12:31
